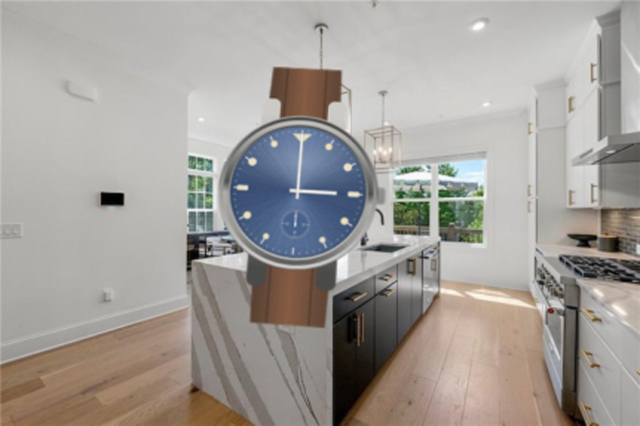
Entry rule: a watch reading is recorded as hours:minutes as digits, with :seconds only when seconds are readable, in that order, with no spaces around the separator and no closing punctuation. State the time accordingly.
3:00
